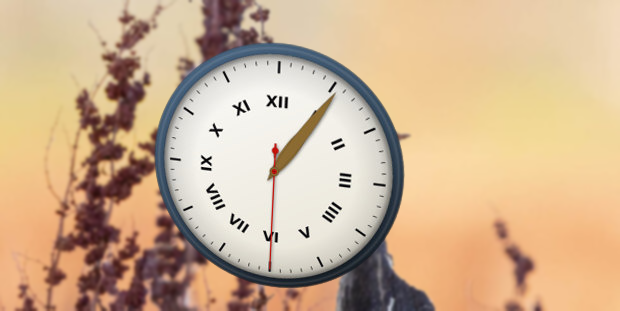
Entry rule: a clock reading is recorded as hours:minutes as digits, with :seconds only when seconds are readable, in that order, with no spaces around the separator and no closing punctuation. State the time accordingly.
1:05:30
